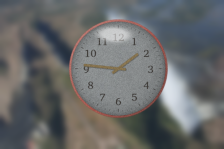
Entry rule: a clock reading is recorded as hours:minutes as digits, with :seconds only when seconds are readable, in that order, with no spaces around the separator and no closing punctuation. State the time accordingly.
1:46
